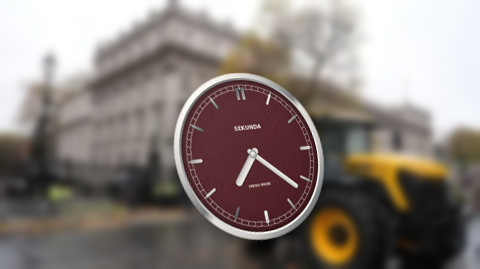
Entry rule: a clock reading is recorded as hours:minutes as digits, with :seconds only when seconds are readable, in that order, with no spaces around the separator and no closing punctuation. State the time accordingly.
7:22
